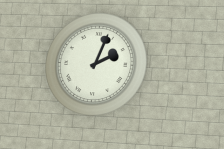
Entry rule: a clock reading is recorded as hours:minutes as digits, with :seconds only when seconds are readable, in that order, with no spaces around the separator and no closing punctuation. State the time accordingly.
2:03
